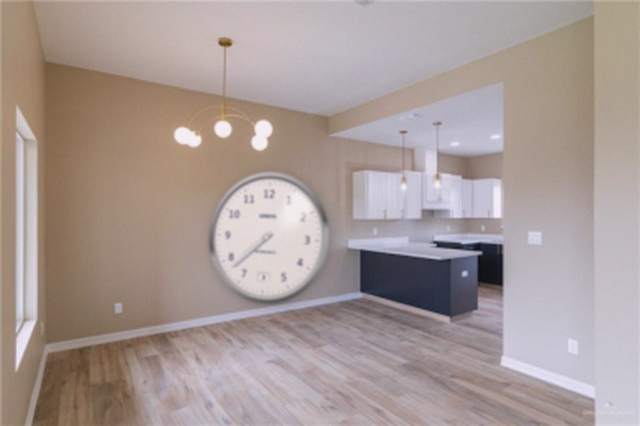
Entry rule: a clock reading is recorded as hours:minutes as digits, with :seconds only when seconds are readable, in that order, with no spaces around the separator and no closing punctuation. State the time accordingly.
7:38
